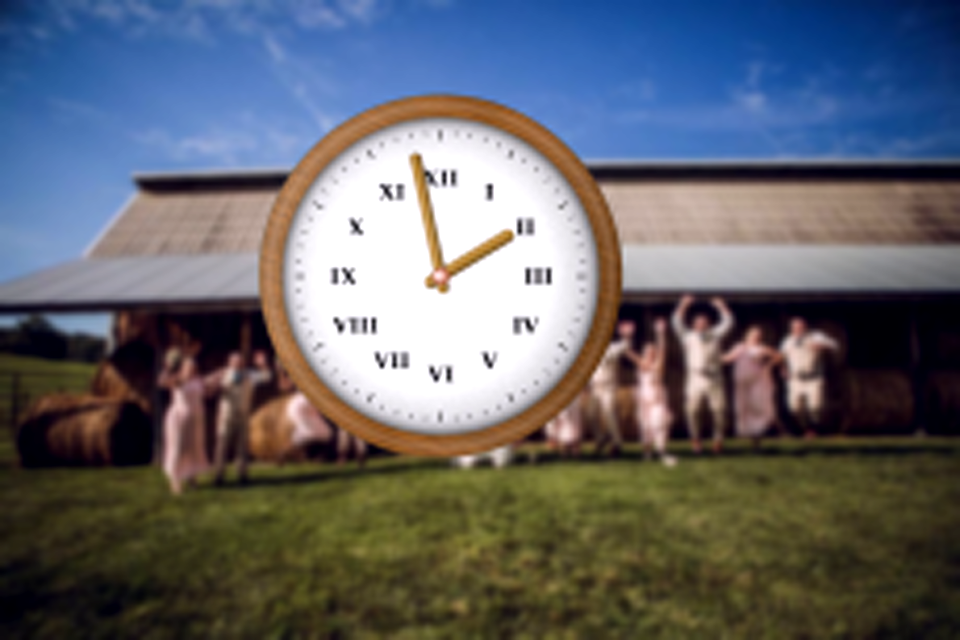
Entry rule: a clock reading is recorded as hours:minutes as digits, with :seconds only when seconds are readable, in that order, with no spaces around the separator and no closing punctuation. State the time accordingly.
1:58
